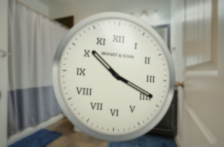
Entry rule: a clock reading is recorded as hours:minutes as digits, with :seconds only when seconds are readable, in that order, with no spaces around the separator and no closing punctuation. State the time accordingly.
10:19
